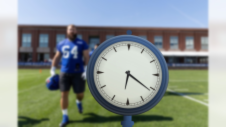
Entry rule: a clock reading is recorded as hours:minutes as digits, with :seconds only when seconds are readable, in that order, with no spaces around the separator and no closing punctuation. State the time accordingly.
6:21
